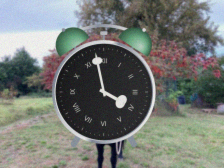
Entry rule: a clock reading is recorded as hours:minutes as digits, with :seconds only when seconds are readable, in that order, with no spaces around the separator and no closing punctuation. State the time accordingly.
3:58
